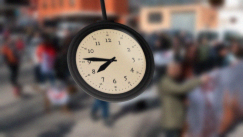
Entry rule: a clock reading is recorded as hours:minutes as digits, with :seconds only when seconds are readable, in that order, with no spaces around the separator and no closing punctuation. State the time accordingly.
7:46
